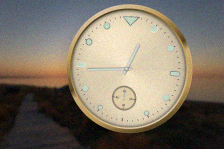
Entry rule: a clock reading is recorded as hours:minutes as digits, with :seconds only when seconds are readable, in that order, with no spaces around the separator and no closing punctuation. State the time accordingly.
12:44
